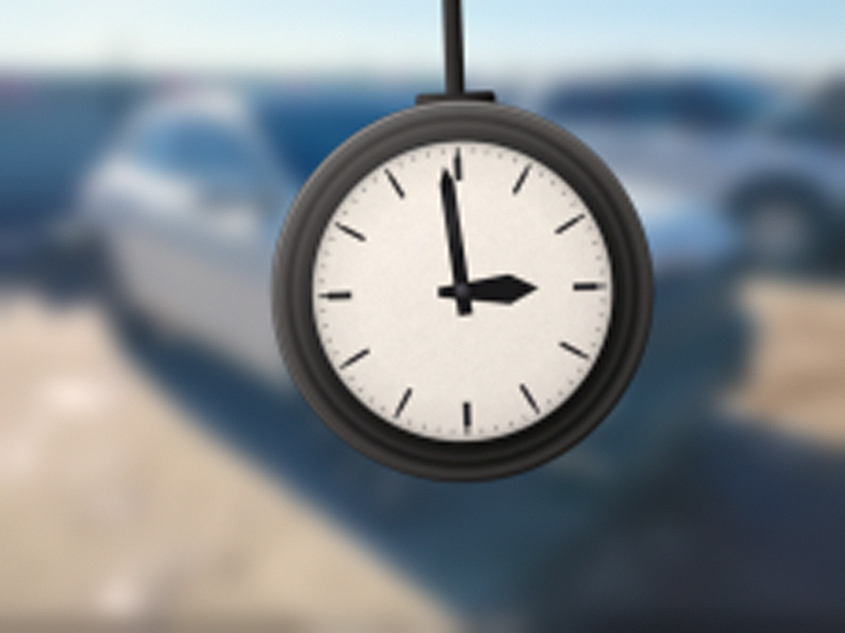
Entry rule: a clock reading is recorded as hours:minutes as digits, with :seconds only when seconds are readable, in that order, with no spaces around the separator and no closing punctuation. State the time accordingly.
2:59
